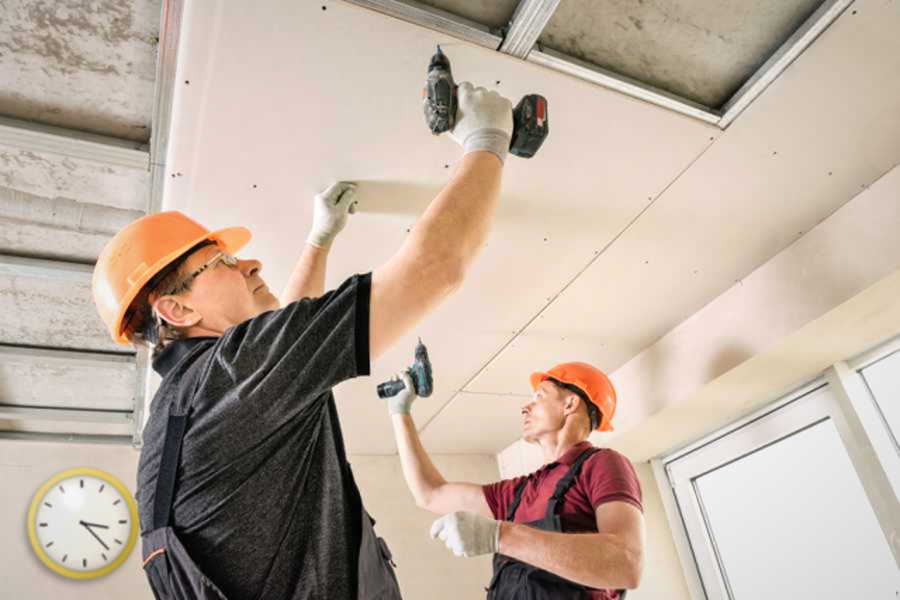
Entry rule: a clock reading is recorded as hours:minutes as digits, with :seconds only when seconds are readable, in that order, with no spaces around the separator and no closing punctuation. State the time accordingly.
3:23
